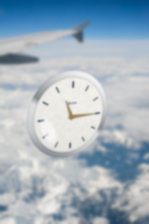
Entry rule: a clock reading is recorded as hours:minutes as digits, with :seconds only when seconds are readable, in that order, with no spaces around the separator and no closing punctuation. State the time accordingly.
11:15
